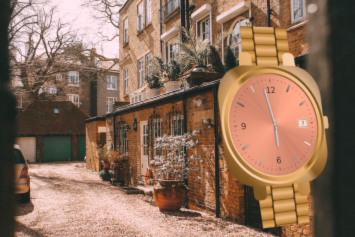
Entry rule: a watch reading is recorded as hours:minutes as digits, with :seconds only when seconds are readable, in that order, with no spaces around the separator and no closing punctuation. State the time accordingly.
5:58
